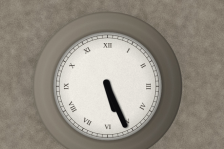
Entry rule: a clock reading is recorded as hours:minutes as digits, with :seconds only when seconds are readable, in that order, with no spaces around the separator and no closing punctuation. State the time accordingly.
5:26
